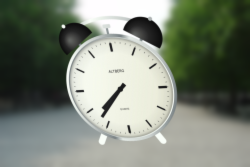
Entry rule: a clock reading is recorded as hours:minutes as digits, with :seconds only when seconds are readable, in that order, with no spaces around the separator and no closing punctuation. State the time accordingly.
7:37
